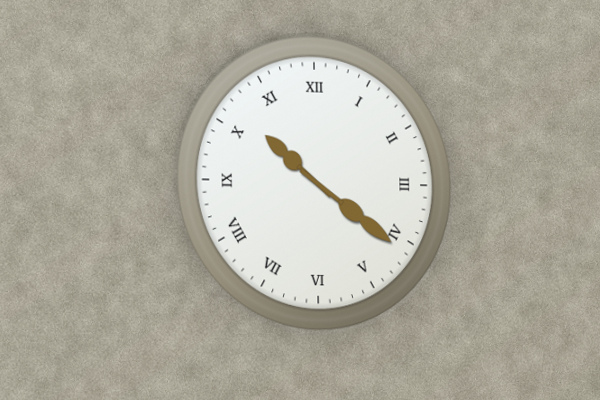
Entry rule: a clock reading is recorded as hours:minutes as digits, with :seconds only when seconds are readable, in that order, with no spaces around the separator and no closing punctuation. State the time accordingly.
10:21
